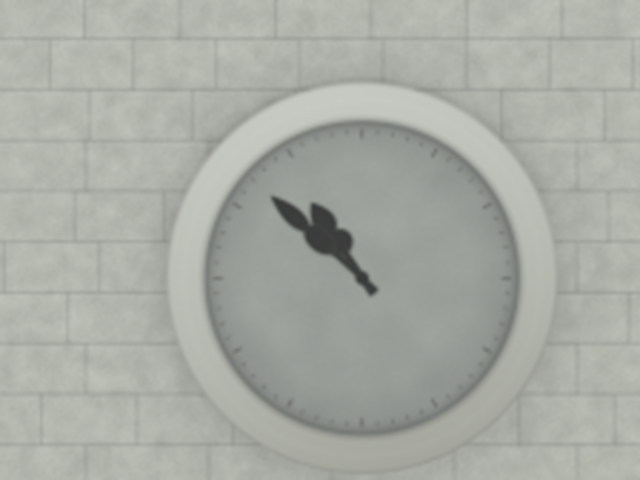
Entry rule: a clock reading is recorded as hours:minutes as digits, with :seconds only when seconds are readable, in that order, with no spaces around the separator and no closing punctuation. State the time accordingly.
10:52
